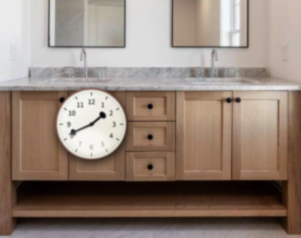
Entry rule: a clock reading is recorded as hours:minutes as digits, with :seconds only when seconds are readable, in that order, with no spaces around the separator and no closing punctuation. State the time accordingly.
1:41
